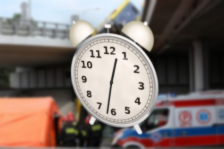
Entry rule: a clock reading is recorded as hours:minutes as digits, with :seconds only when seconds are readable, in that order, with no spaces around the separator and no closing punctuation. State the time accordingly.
12:32
